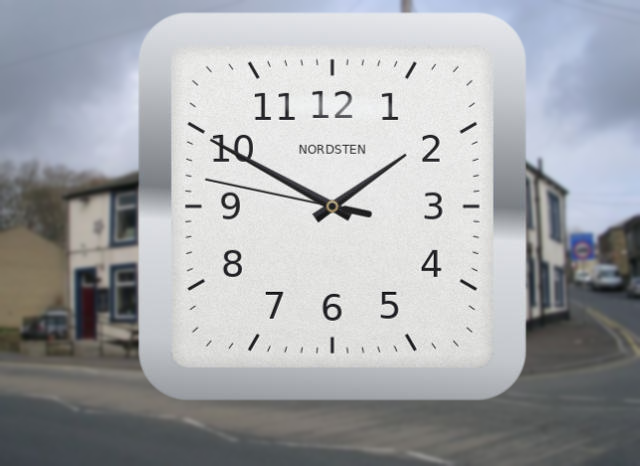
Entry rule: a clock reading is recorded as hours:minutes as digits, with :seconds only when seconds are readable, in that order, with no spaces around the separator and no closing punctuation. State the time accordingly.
1:49:47
